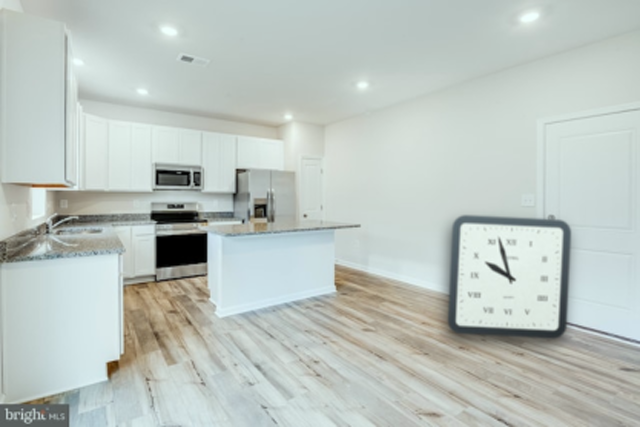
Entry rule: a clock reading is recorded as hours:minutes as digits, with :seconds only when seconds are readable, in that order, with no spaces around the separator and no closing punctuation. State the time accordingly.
9:57
